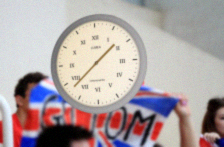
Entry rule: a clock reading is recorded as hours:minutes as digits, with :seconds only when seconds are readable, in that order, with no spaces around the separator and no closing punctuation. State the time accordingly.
1:38
